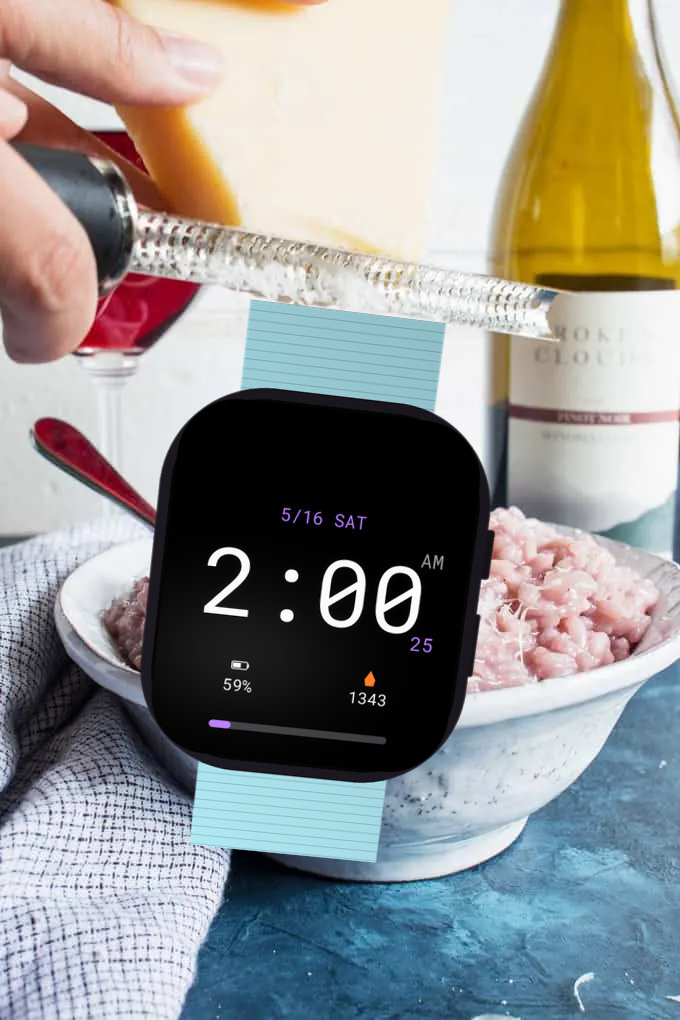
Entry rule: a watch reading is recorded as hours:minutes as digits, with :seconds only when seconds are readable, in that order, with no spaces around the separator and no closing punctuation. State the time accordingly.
2:00:25
